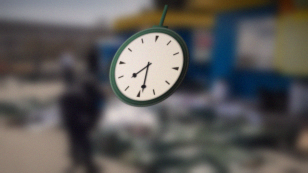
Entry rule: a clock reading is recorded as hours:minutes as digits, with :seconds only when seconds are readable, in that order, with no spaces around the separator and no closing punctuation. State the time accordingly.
7:29
